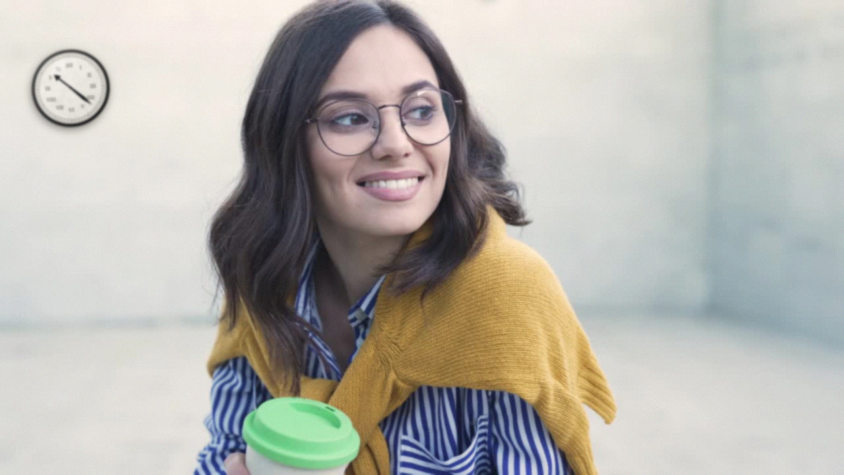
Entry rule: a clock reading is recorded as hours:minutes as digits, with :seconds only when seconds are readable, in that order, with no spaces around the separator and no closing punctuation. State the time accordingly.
10:22
